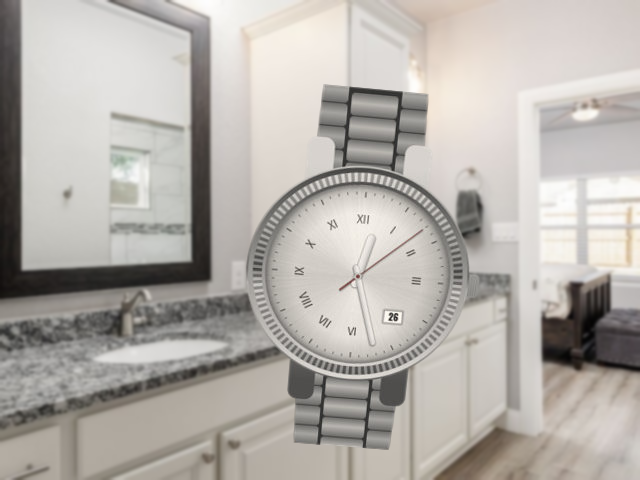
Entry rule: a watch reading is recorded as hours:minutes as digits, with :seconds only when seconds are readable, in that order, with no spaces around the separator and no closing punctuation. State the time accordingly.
12:27:08
